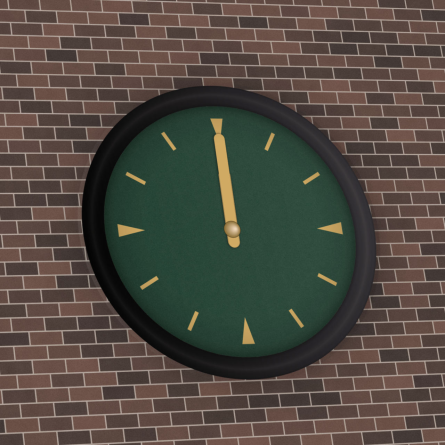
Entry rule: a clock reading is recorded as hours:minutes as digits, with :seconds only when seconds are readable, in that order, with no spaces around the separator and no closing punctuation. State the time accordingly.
12:00
